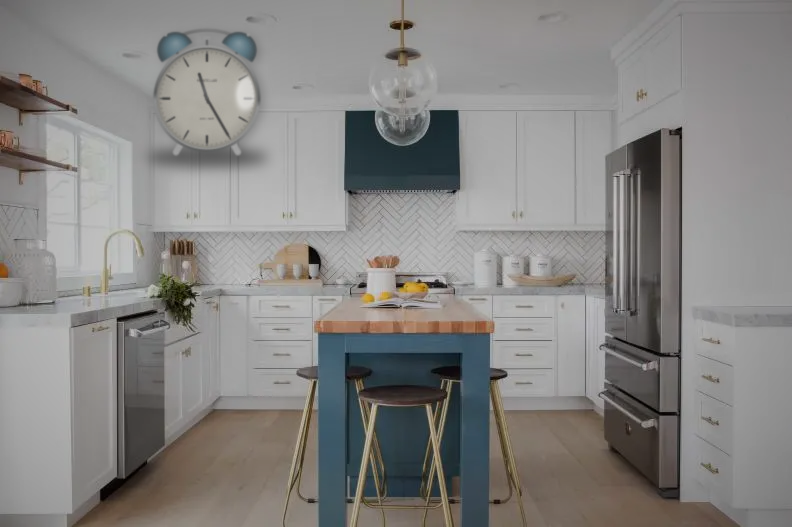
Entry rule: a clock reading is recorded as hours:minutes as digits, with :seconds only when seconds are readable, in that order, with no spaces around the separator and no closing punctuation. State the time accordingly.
11:25
